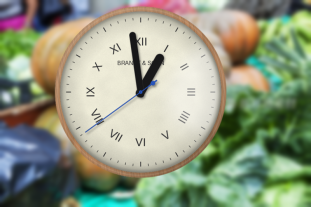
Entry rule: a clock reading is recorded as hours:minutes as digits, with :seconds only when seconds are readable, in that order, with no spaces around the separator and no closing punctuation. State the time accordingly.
12:58:39
